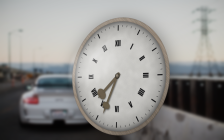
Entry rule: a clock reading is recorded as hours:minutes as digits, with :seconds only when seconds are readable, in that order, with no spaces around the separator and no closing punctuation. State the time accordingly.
7:34
